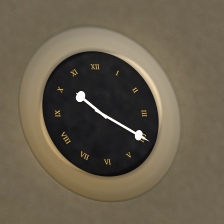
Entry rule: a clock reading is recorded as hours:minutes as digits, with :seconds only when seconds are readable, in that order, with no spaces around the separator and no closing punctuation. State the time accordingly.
10:20
